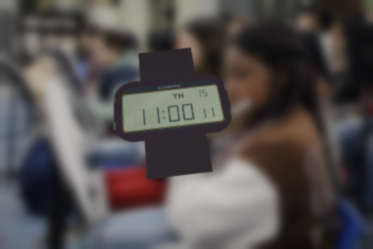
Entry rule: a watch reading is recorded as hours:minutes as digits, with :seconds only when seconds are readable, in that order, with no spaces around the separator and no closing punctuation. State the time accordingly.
11:00:11
